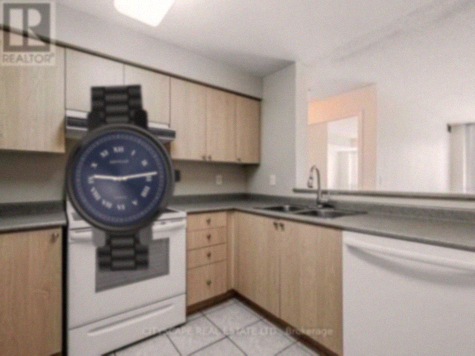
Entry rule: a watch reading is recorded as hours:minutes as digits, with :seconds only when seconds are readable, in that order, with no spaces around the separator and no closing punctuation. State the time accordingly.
9:14
